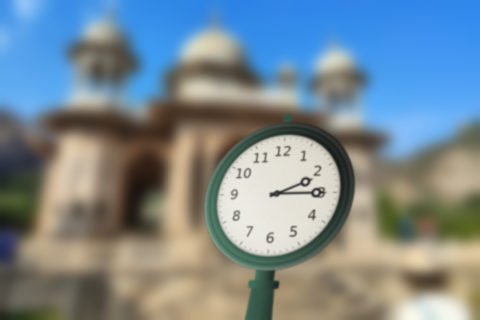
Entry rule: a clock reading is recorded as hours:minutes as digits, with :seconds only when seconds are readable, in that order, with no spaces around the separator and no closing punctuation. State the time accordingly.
2:15
